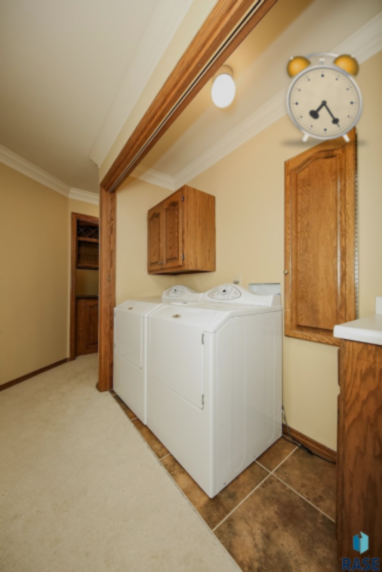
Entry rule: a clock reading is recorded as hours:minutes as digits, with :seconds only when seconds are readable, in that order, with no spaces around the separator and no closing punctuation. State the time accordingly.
7:25
